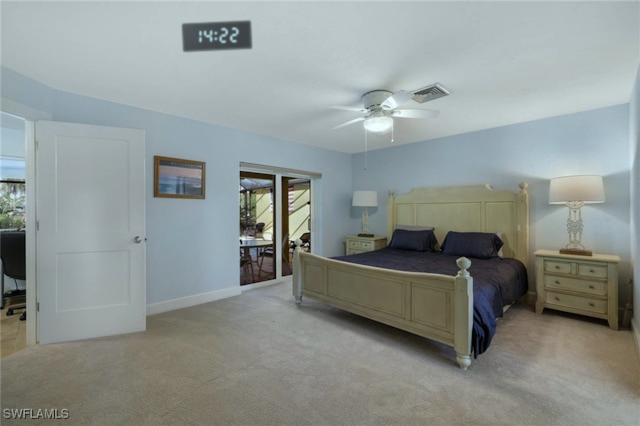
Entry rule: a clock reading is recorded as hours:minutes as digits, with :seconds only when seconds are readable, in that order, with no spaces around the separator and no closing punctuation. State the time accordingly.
14:22
